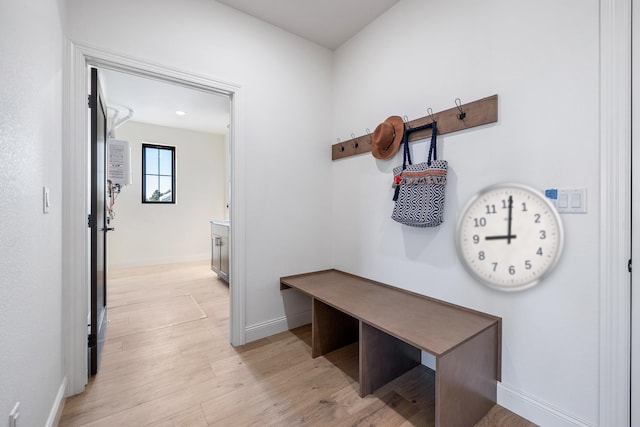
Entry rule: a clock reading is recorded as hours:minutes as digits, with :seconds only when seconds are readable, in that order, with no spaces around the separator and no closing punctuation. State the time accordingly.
9:01
